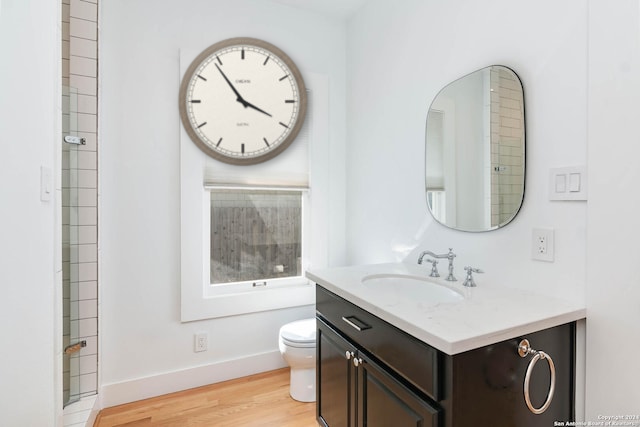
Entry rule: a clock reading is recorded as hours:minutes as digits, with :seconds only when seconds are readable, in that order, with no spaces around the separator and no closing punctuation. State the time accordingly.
3:54
